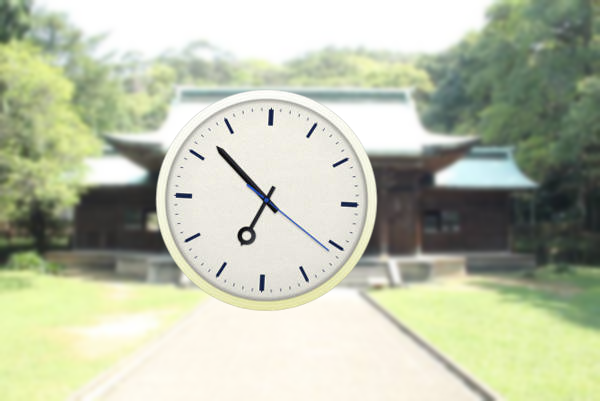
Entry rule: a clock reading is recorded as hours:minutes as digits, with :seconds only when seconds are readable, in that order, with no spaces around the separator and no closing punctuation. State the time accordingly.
6:52:21
